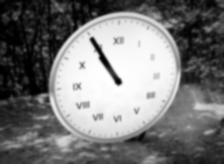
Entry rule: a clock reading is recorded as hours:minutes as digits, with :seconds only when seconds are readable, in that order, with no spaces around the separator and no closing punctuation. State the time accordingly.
10:55
